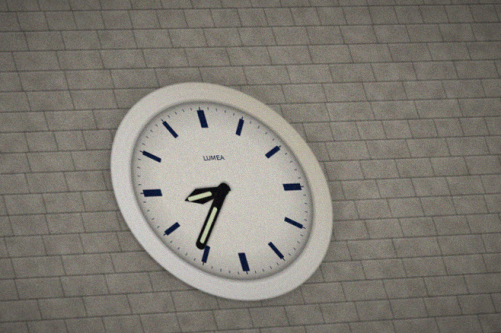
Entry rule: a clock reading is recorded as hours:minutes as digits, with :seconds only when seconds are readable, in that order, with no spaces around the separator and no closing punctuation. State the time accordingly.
8:36
